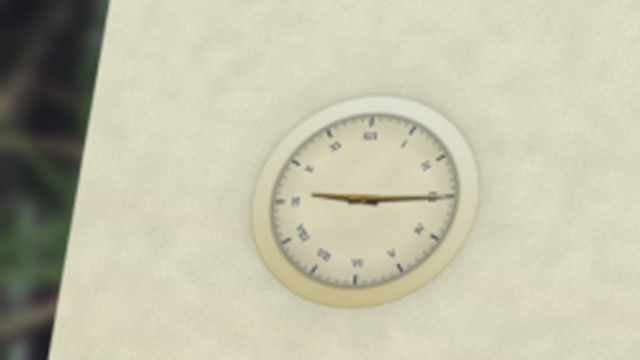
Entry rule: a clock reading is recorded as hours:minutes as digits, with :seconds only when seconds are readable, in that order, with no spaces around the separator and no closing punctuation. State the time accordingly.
9:15
